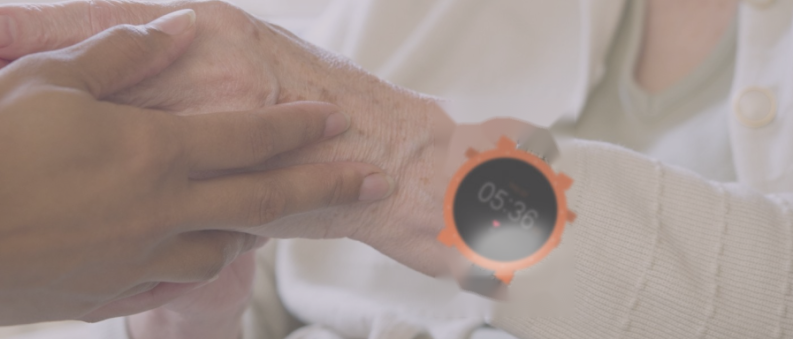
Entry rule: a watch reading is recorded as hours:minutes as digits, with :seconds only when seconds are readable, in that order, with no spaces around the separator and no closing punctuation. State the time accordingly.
5:36
